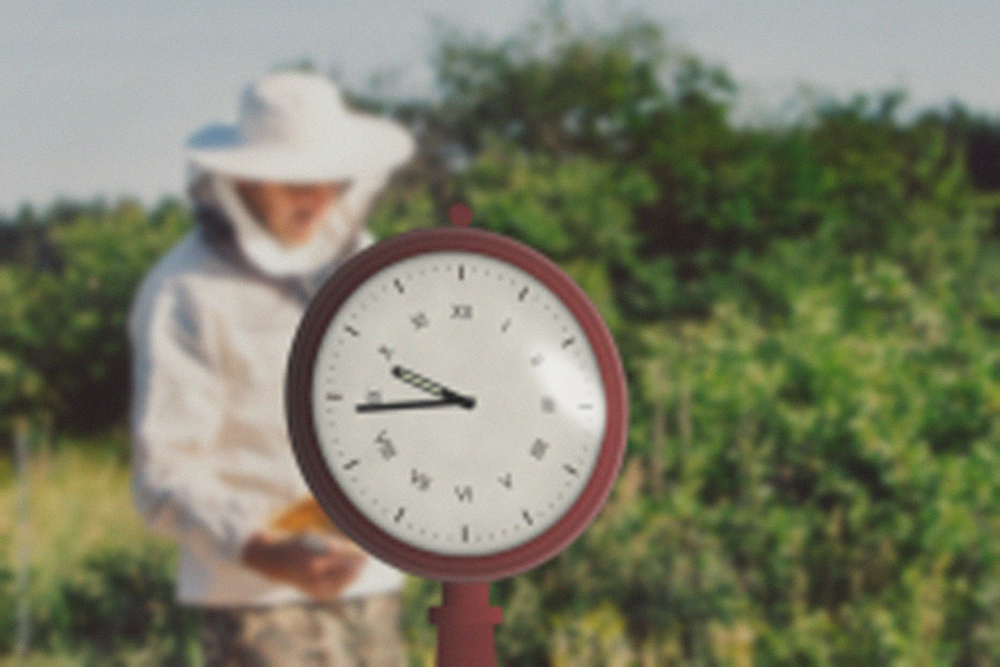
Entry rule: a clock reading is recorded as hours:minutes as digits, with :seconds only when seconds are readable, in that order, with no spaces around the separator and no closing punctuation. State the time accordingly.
9:44
